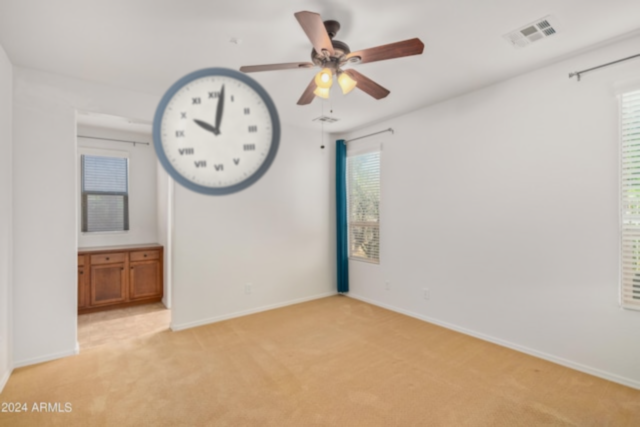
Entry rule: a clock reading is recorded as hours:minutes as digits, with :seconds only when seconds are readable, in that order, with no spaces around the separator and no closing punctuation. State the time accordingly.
10:02
